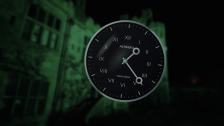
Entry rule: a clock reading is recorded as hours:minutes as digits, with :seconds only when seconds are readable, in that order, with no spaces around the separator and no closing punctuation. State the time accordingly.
1:23
